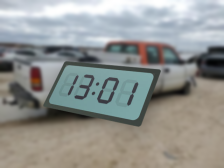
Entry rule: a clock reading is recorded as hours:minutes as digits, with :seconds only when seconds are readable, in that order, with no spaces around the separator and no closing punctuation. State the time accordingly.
13:01
